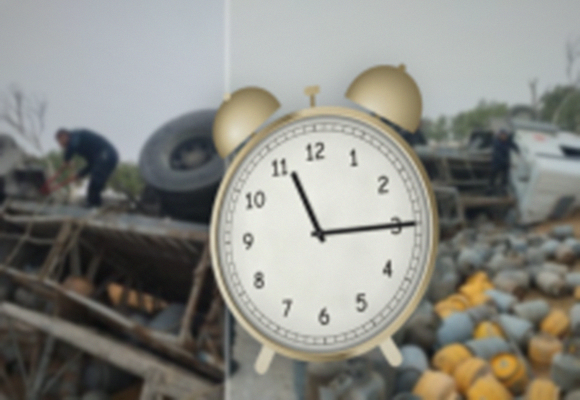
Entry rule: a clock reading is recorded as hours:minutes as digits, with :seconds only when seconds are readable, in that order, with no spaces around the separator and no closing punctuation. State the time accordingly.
11:15
